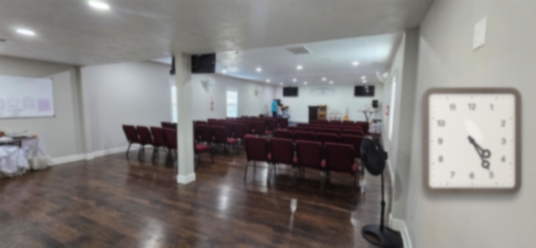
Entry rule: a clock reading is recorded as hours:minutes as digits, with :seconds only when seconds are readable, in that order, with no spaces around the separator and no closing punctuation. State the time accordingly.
4:25
